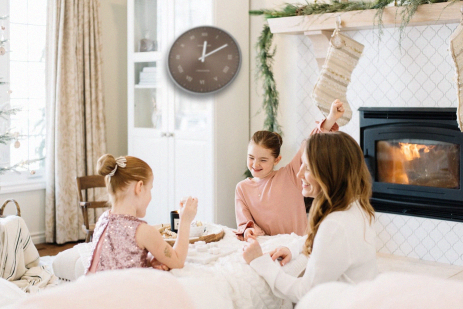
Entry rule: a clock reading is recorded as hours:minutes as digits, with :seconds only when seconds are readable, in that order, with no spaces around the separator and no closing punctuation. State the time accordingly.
12:10
